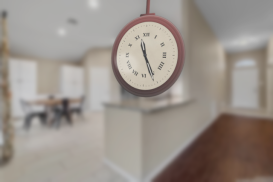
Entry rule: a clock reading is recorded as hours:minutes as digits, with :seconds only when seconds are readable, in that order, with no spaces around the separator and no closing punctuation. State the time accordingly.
11:26
